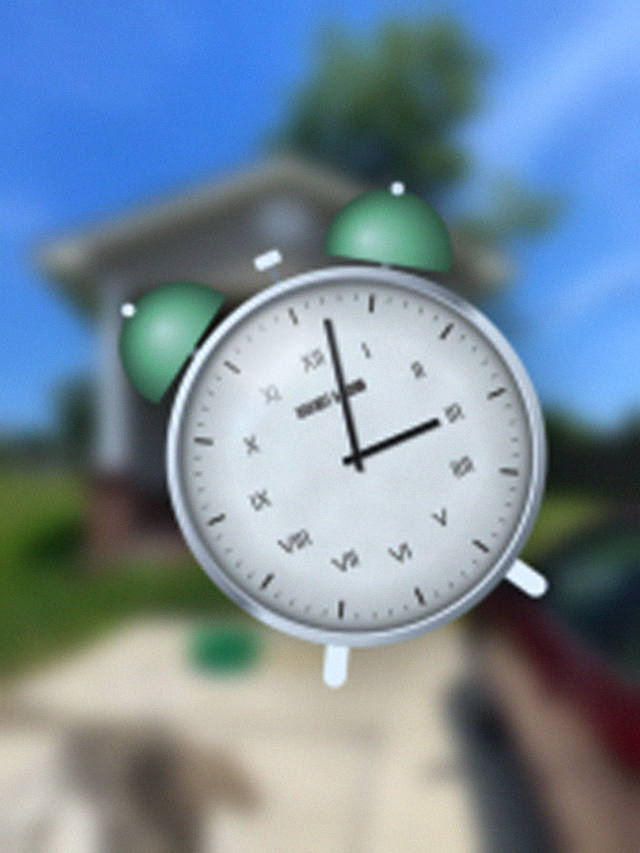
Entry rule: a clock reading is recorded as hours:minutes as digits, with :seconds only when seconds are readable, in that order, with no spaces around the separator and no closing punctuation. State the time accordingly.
3:02
